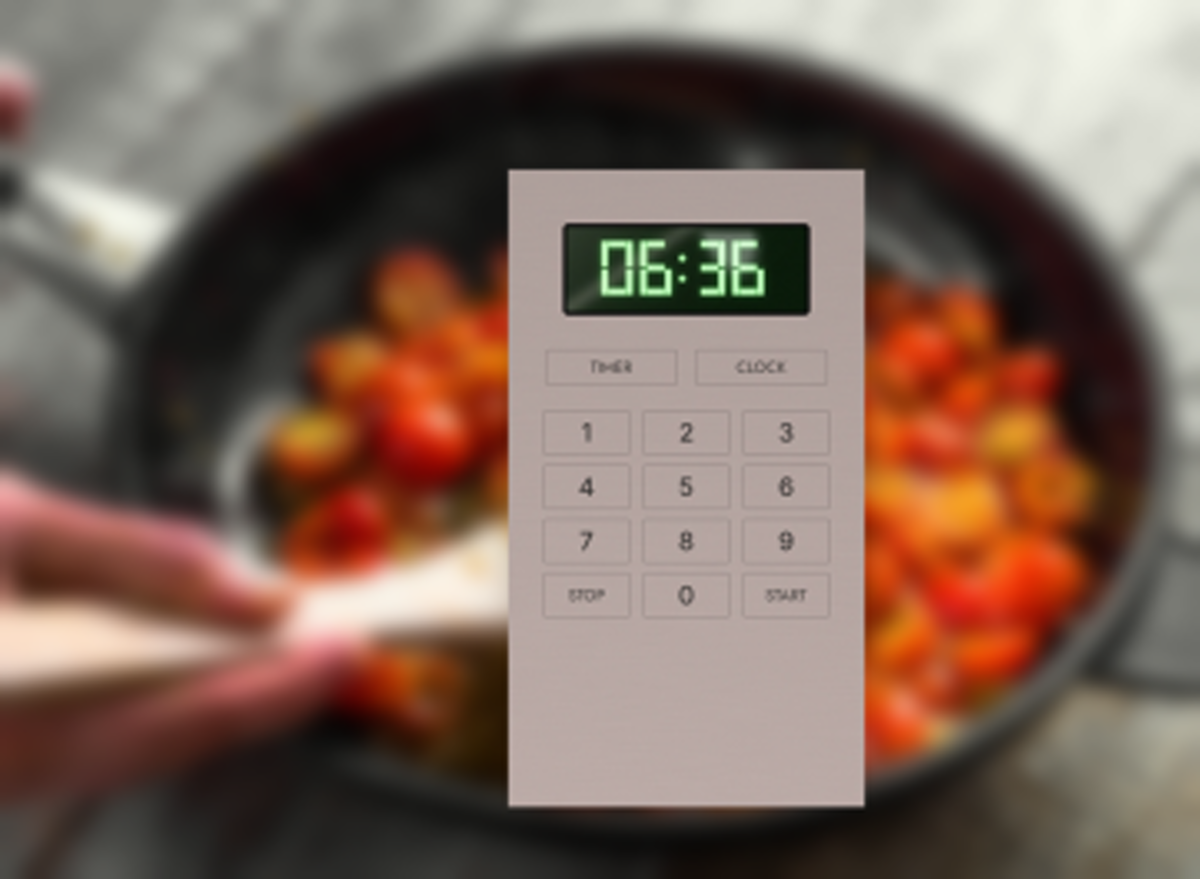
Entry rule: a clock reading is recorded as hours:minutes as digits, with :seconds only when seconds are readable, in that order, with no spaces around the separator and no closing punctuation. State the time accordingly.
6:36
